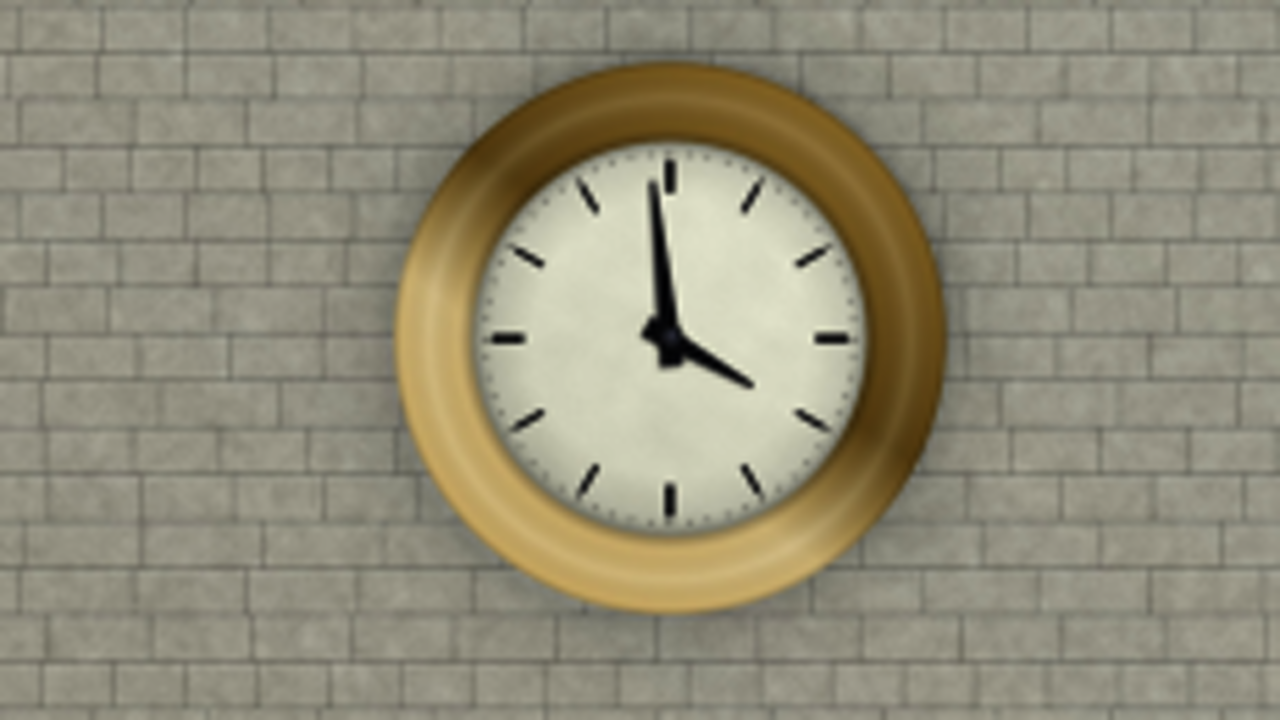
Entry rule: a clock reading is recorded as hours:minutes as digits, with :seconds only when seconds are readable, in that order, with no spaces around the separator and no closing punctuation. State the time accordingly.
3:59
